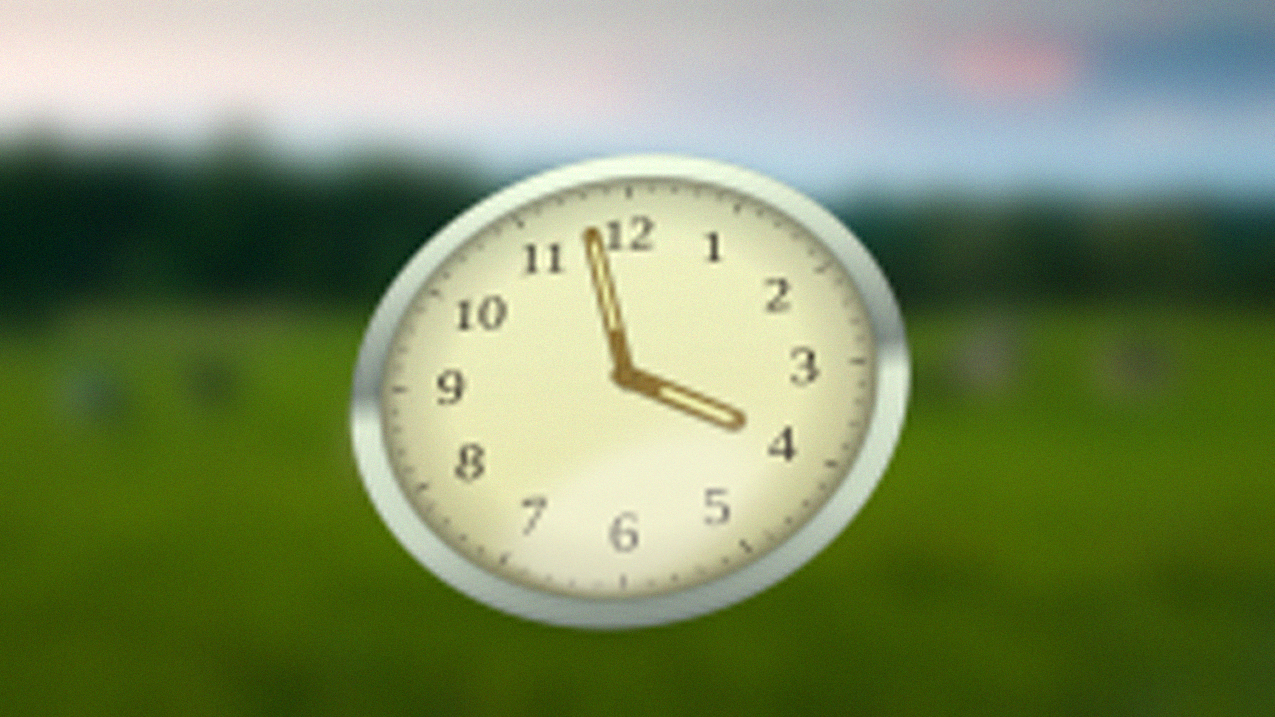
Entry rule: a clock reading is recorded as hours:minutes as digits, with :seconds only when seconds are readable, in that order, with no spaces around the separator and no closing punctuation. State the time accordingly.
3:58
